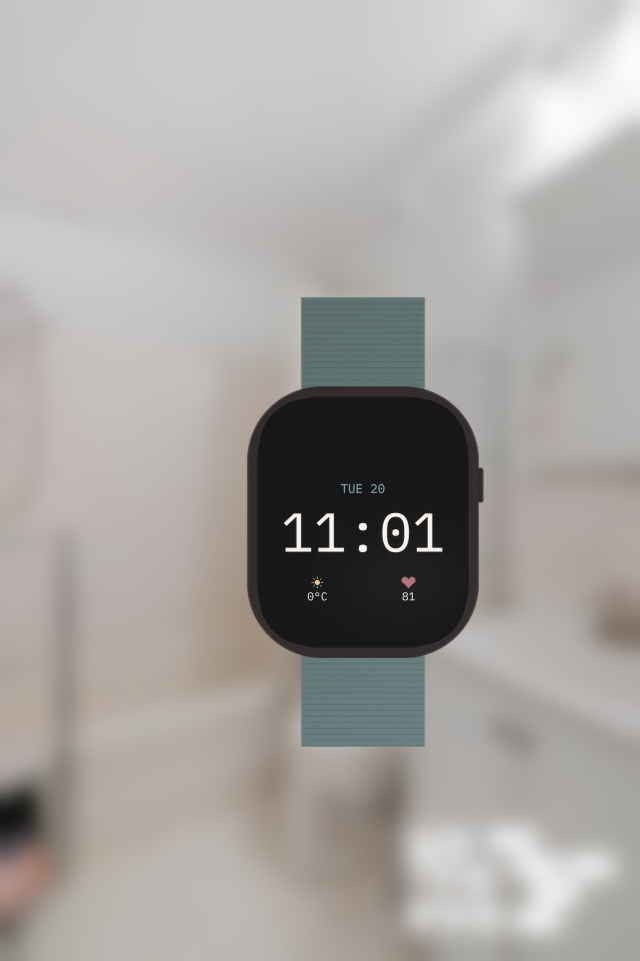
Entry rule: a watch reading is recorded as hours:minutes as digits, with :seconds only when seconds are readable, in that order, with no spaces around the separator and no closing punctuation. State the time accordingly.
11:01
